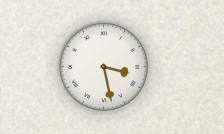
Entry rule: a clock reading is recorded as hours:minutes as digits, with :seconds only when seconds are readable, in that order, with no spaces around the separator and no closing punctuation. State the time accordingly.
3:28
